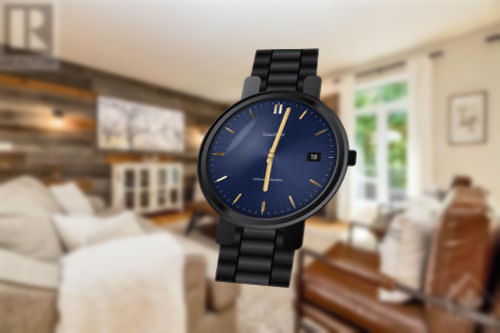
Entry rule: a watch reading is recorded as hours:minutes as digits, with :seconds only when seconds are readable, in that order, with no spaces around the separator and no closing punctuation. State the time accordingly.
6:02
